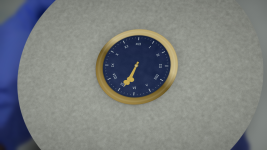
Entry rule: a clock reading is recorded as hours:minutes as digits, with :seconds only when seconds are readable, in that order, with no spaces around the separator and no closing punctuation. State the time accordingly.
6:34
